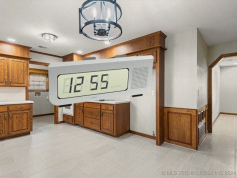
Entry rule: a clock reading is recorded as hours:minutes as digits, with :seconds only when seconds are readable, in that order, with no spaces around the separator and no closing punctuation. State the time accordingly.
12:55
